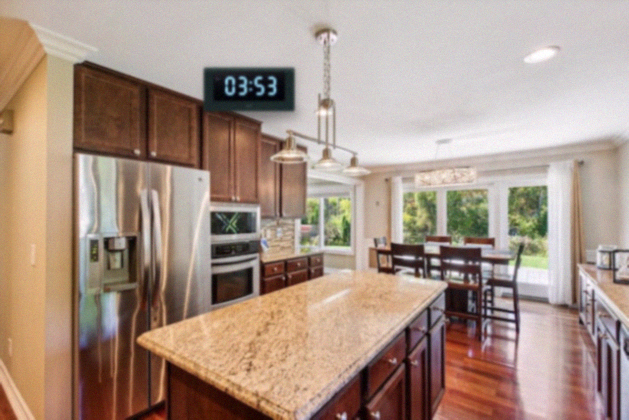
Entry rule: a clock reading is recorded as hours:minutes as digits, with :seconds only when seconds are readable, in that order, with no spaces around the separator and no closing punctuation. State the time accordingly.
3:53
